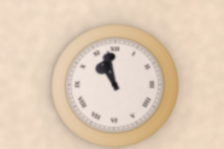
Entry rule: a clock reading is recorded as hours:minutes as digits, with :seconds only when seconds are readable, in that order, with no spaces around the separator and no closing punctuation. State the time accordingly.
10:58
